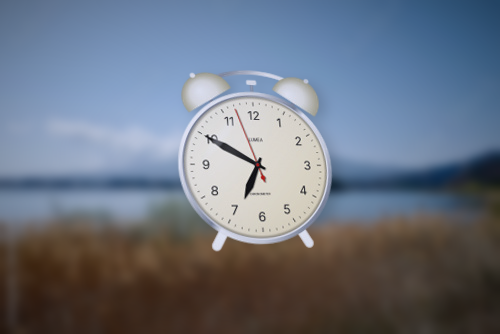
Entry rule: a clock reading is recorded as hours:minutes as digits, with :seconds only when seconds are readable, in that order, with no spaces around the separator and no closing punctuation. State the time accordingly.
6:49:57
